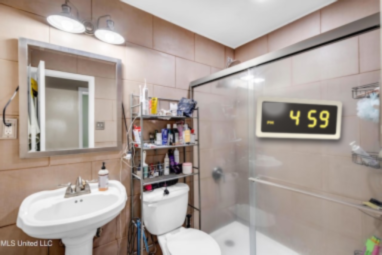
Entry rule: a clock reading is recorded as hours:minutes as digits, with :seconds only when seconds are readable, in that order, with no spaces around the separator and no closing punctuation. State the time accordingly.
4:59
